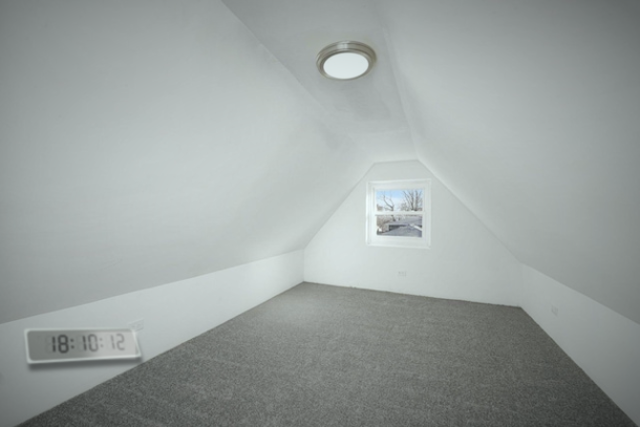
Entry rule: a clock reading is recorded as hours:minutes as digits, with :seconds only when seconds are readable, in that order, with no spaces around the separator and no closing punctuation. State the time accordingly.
18:10:12
